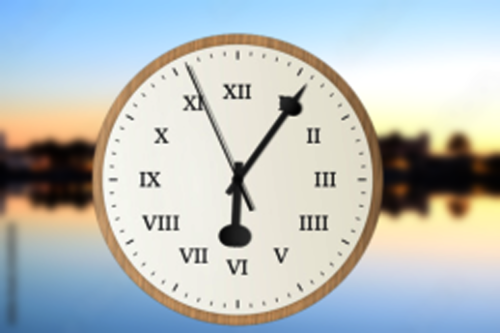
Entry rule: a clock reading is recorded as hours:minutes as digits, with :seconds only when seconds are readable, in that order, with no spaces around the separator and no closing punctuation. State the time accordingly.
6:05:56
